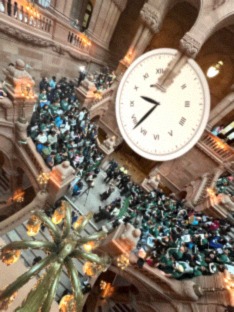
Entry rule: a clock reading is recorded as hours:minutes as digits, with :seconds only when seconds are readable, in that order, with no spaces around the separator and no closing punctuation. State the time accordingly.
9:38
